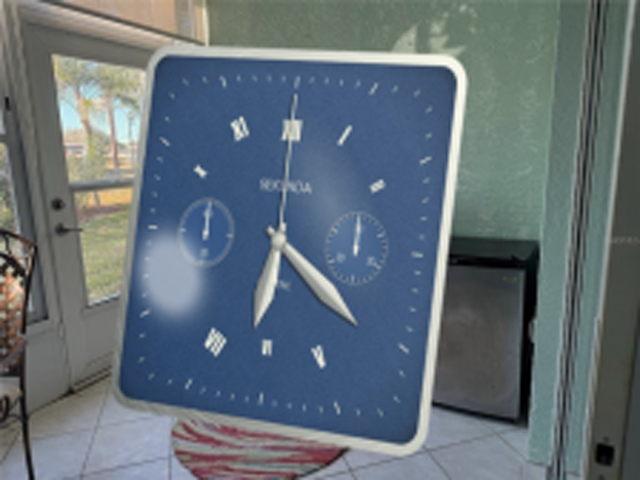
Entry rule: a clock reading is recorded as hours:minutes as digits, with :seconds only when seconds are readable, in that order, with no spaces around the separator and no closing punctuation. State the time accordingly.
6:21
